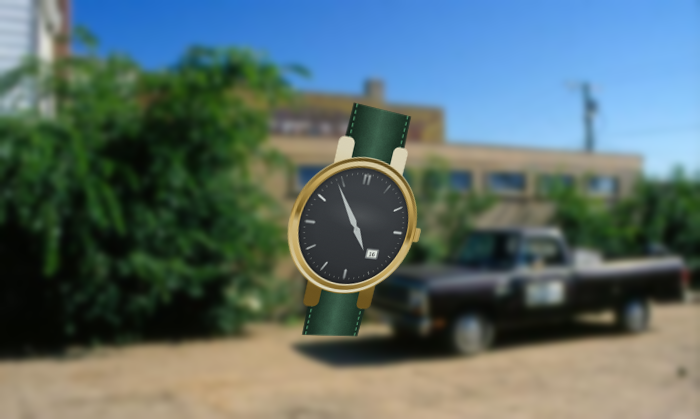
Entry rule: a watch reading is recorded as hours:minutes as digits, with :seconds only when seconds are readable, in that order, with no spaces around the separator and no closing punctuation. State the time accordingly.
4:54
